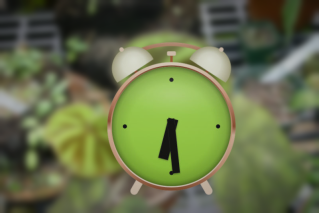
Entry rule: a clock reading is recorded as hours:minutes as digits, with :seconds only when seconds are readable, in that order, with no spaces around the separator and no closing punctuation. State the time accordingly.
6:29
